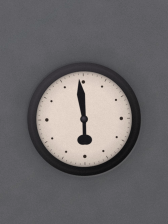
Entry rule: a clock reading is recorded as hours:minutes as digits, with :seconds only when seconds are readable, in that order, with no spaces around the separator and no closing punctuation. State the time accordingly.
5:59
